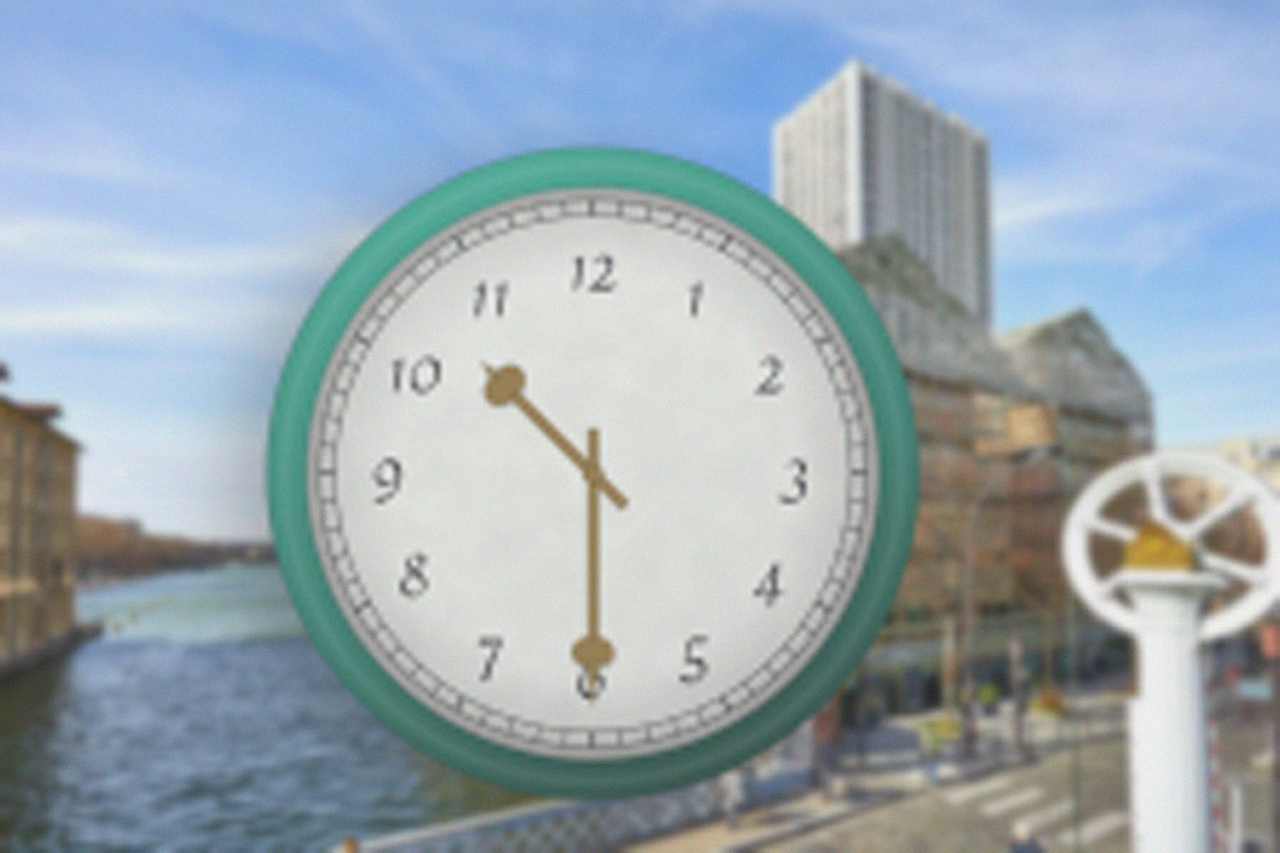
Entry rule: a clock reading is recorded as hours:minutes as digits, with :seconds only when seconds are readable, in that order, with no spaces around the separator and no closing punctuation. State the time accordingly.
10:30
